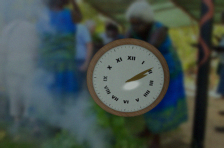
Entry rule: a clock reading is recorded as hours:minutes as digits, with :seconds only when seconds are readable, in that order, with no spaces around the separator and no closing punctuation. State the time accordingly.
2:09
